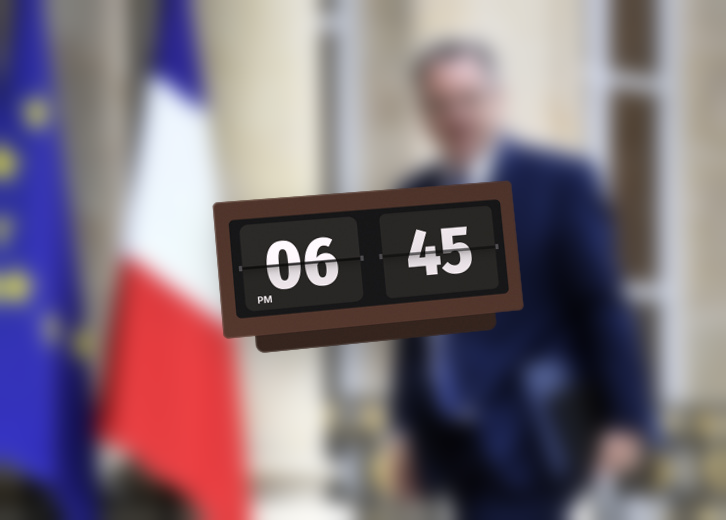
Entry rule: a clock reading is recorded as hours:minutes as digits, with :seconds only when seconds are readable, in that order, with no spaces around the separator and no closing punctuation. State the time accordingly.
6:45
